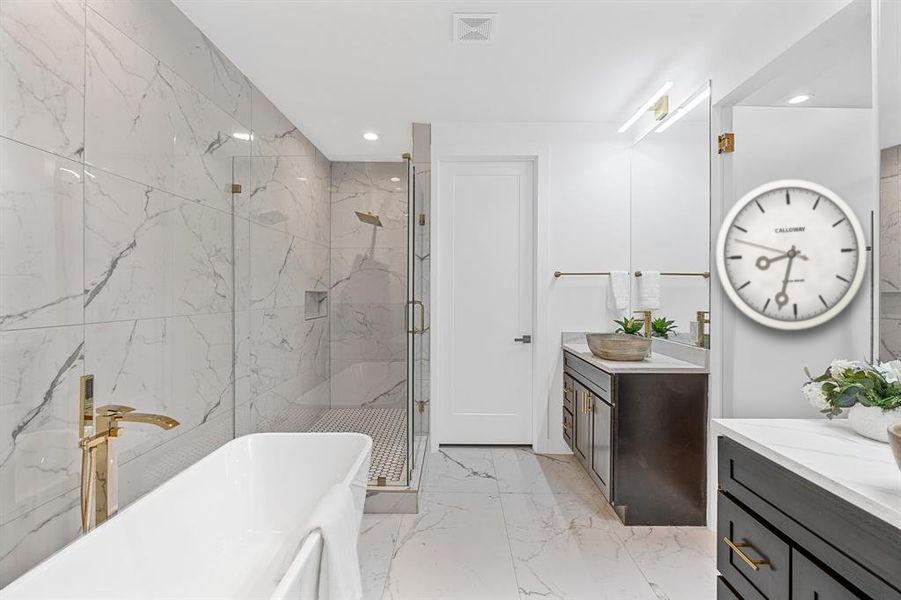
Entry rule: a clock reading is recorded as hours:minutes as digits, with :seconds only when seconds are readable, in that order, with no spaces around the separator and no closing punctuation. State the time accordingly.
8:32:48
